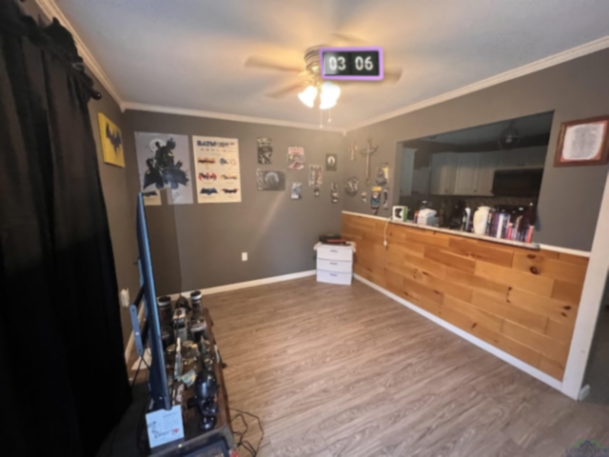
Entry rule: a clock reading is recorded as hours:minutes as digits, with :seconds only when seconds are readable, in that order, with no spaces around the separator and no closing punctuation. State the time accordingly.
3:06
